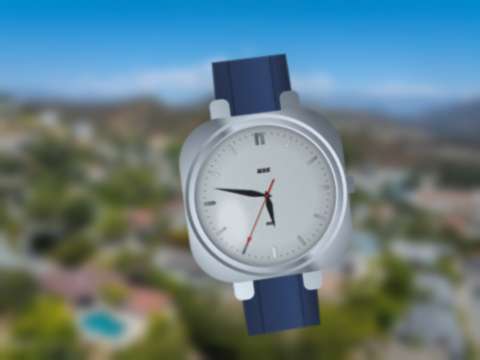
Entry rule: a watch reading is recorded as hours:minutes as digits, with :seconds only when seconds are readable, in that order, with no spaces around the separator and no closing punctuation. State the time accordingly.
5:47:35
